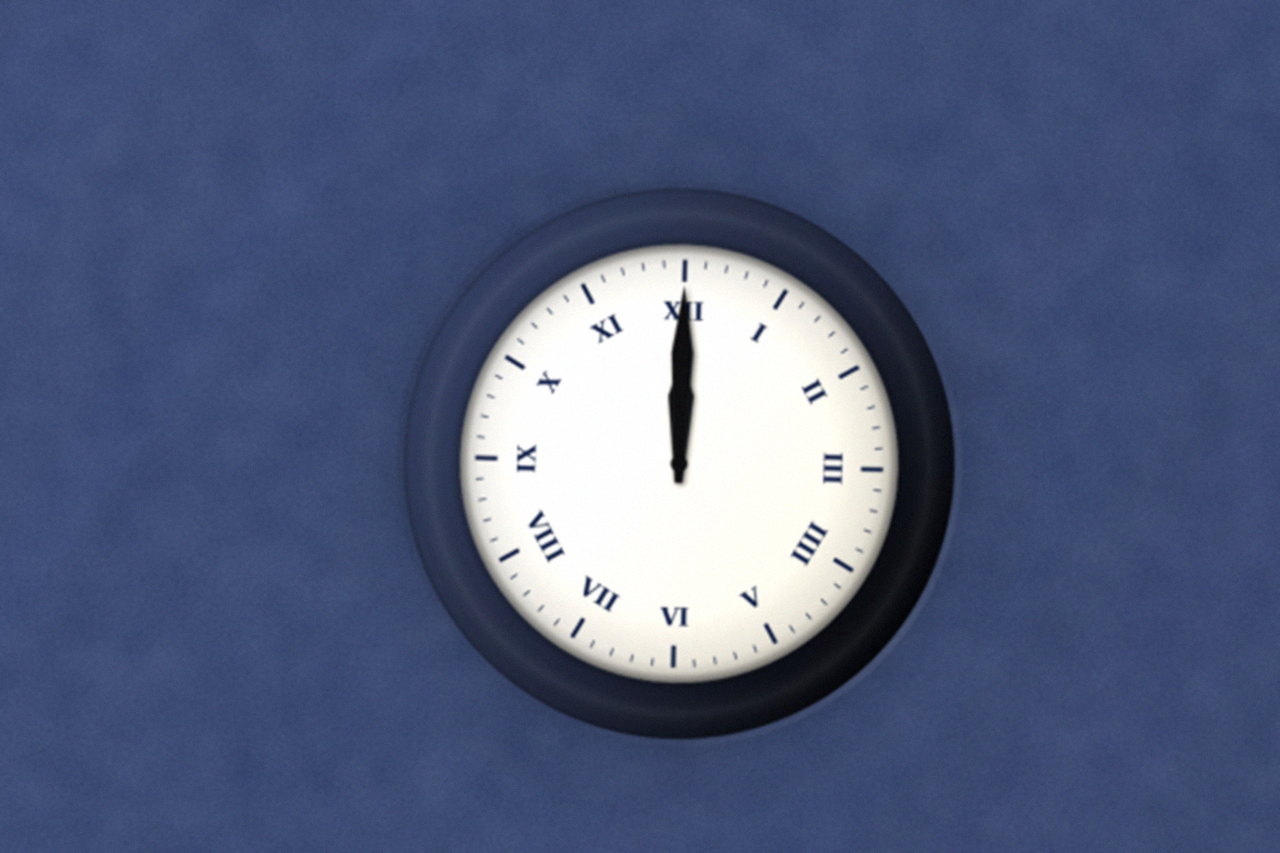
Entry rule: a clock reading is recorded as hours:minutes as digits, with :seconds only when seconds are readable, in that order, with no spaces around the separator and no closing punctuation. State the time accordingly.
12:00
